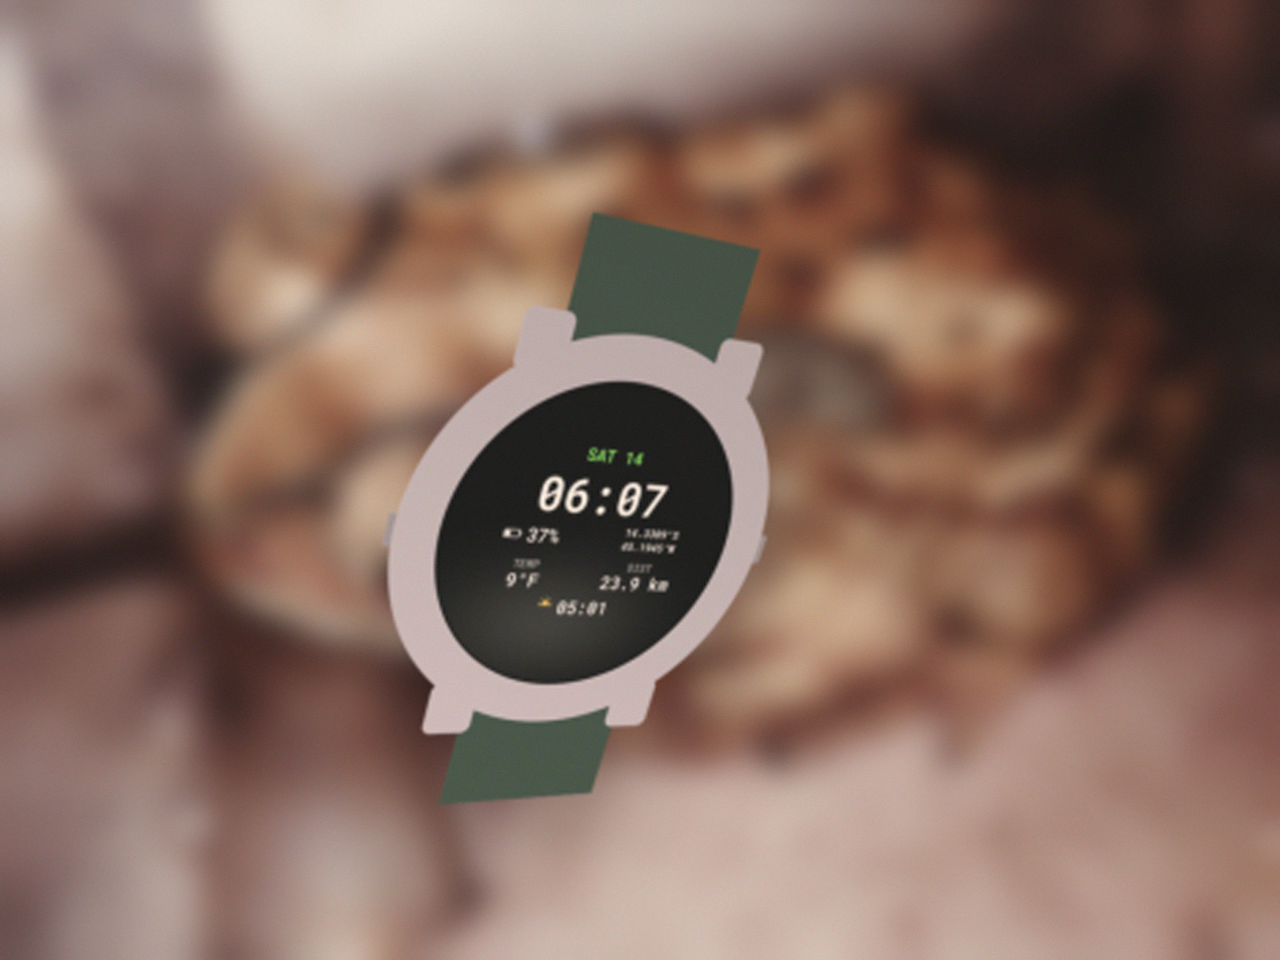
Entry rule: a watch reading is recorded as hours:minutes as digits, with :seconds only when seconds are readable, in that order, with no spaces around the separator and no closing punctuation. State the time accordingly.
6:07
